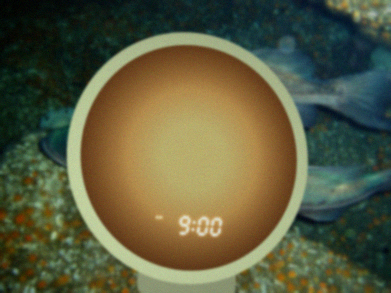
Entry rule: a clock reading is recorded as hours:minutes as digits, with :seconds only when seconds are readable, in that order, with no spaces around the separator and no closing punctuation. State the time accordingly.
9:00
